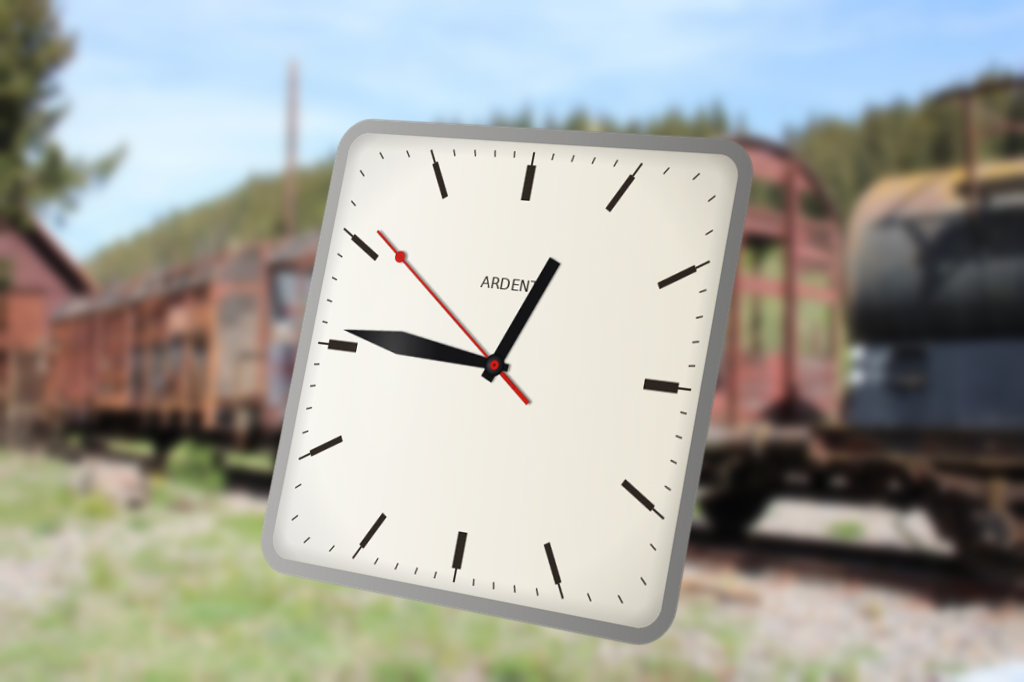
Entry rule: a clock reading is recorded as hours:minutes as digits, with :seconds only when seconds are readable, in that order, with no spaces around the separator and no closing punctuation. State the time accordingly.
12:45:51
